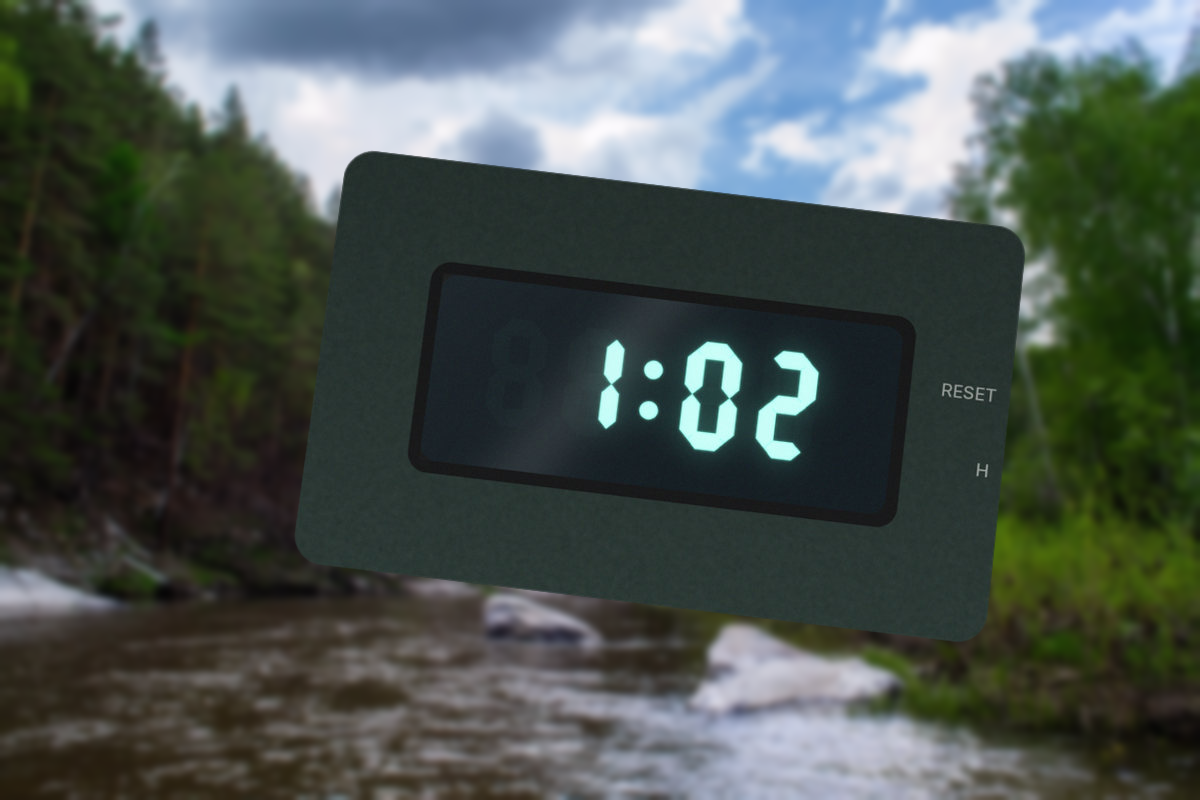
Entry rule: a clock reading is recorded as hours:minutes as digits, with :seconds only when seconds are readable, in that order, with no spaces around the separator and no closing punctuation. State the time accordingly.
1:02
